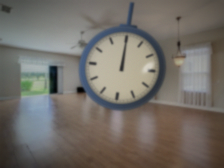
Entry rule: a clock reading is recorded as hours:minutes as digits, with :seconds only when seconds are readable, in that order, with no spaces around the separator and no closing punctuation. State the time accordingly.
12:00
